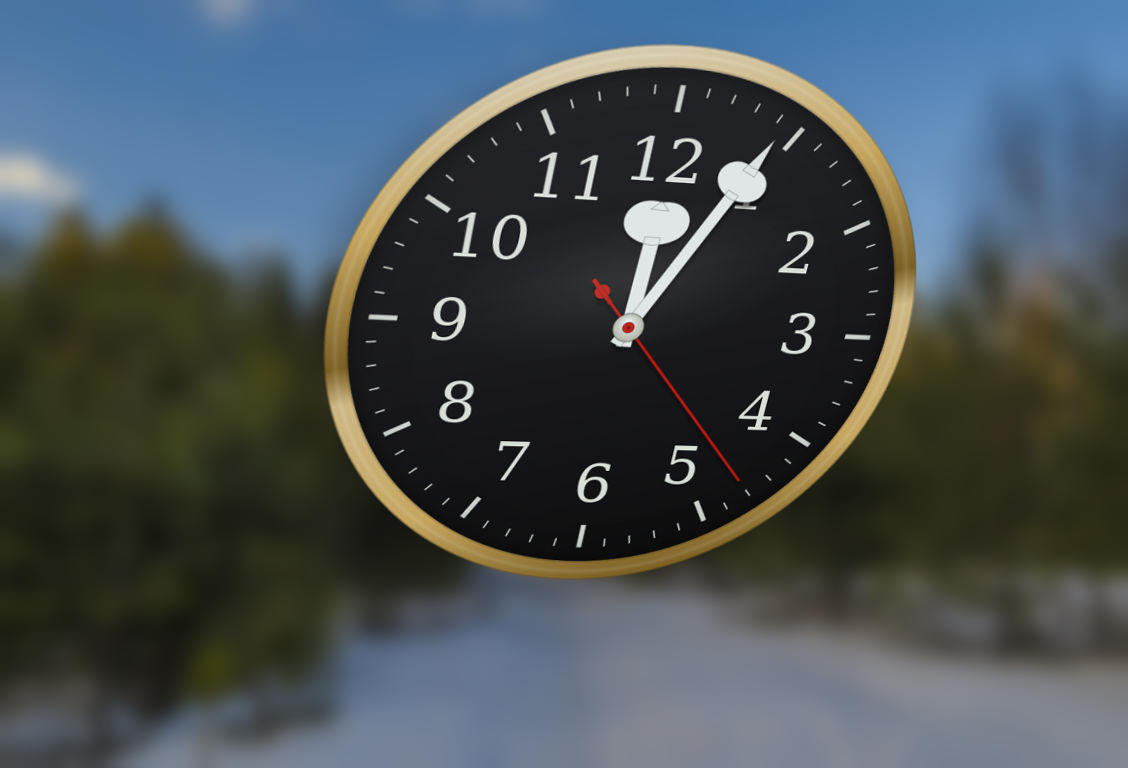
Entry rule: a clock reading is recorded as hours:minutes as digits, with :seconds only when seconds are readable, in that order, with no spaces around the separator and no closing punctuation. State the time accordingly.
12:04:23
